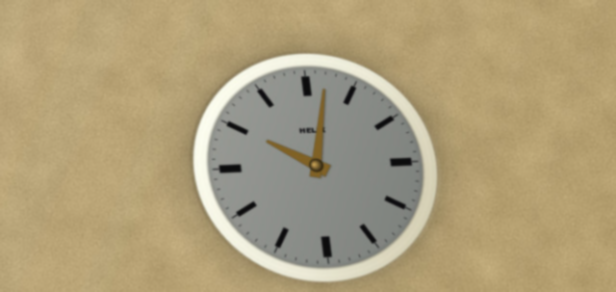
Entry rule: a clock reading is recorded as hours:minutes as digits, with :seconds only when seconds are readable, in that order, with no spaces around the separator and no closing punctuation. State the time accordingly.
10:02
